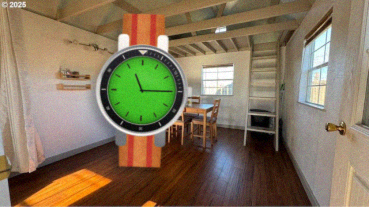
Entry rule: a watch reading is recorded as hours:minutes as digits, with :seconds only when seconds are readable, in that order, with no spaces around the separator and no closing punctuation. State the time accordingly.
11:15
